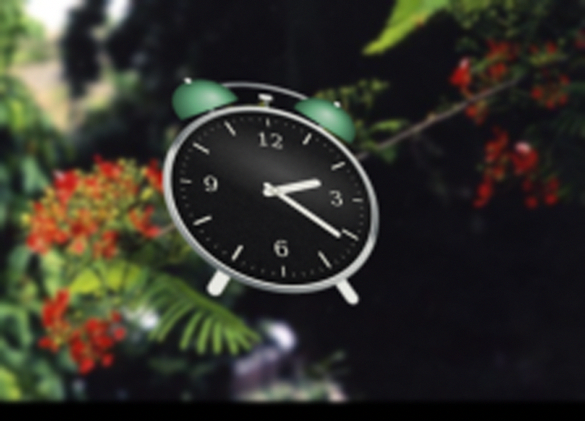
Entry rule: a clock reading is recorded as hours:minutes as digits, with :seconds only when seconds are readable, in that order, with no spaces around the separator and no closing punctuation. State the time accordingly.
2:21
